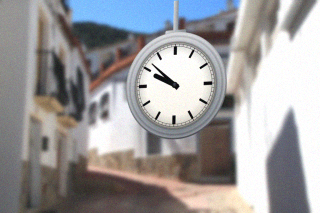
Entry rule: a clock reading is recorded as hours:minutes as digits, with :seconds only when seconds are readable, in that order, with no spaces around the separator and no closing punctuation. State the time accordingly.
9:52
